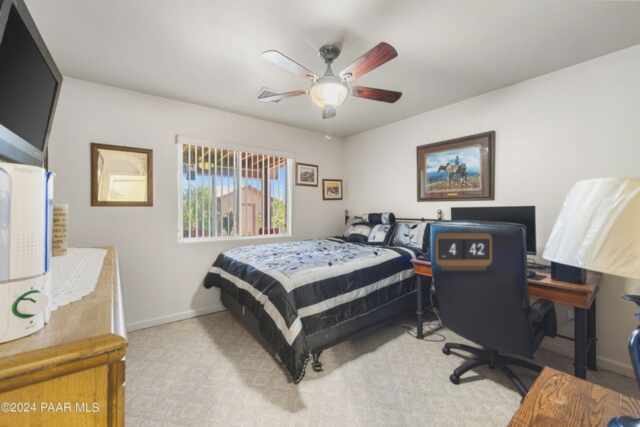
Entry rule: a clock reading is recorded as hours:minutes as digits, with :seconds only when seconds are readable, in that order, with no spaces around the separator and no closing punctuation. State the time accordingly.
4:42
